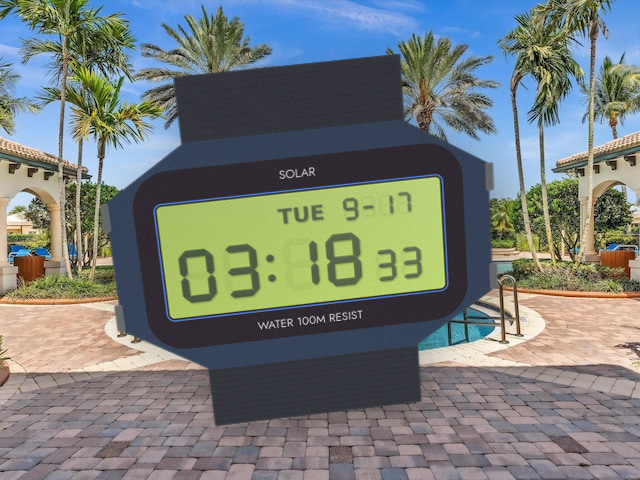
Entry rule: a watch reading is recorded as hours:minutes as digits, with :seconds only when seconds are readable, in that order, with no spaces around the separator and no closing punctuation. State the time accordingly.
3:18:33
